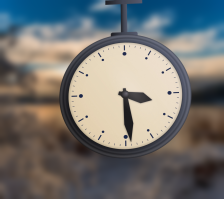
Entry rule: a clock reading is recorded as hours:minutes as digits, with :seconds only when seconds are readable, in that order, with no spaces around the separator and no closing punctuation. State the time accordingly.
3:29
